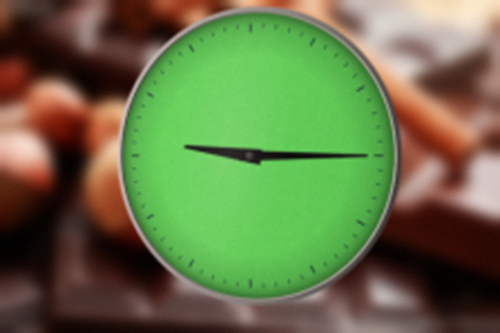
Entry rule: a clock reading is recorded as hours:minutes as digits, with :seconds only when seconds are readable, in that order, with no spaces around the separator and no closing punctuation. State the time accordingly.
9:15
